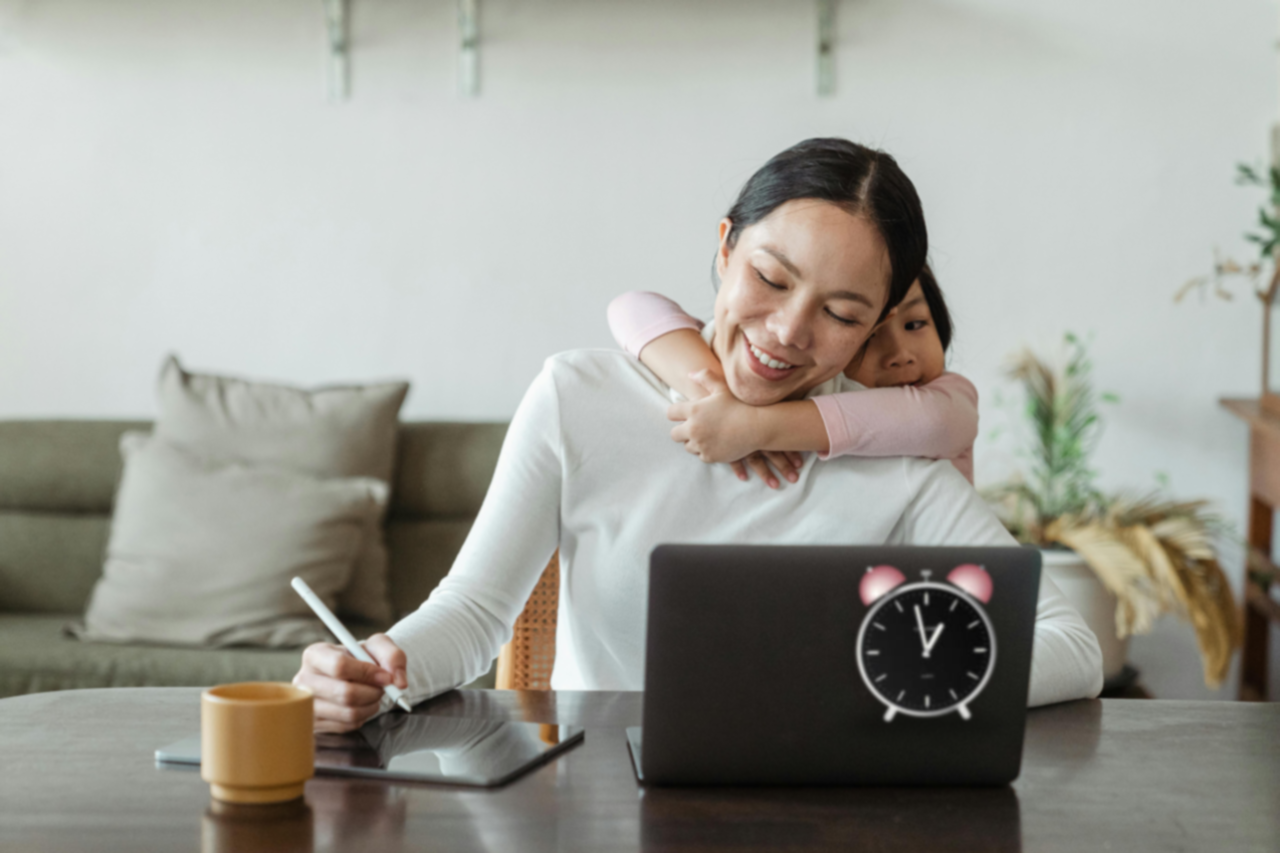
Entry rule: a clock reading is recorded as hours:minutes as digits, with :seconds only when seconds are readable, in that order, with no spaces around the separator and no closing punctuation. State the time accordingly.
12:58
